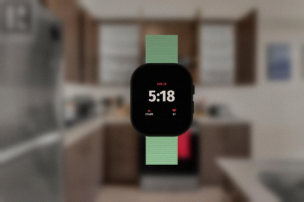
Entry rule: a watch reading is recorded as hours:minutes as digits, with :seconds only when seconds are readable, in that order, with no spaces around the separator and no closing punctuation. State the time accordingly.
5:18
